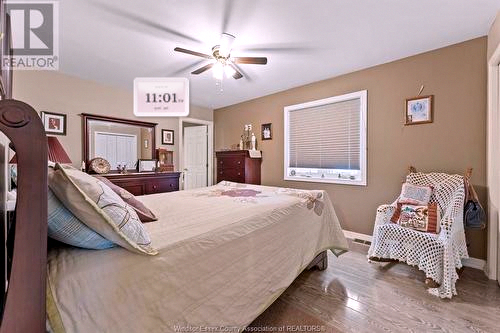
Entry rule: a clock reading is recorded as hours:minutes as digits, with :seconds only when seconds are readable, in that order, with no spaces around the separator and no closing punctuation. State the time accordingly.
11:01
